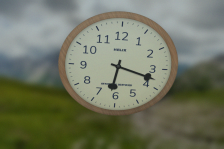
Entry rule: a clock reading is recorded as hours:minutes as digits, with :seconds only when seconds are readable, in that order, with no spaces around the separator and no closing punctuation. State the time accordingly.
6:18
